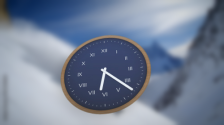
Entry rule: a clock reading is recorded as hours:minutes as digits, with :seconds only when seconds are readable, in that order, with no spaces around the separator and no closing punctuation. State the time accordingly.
6:22
